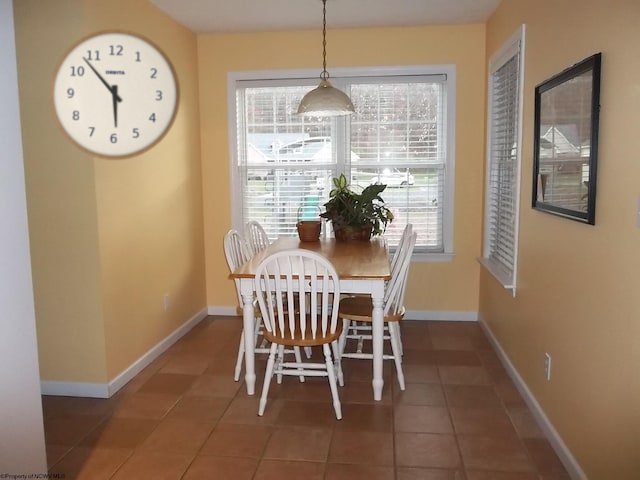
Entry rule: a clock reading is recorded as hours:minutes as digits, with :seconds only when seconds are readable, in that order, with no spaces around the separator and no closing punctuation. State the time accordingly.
5:53
